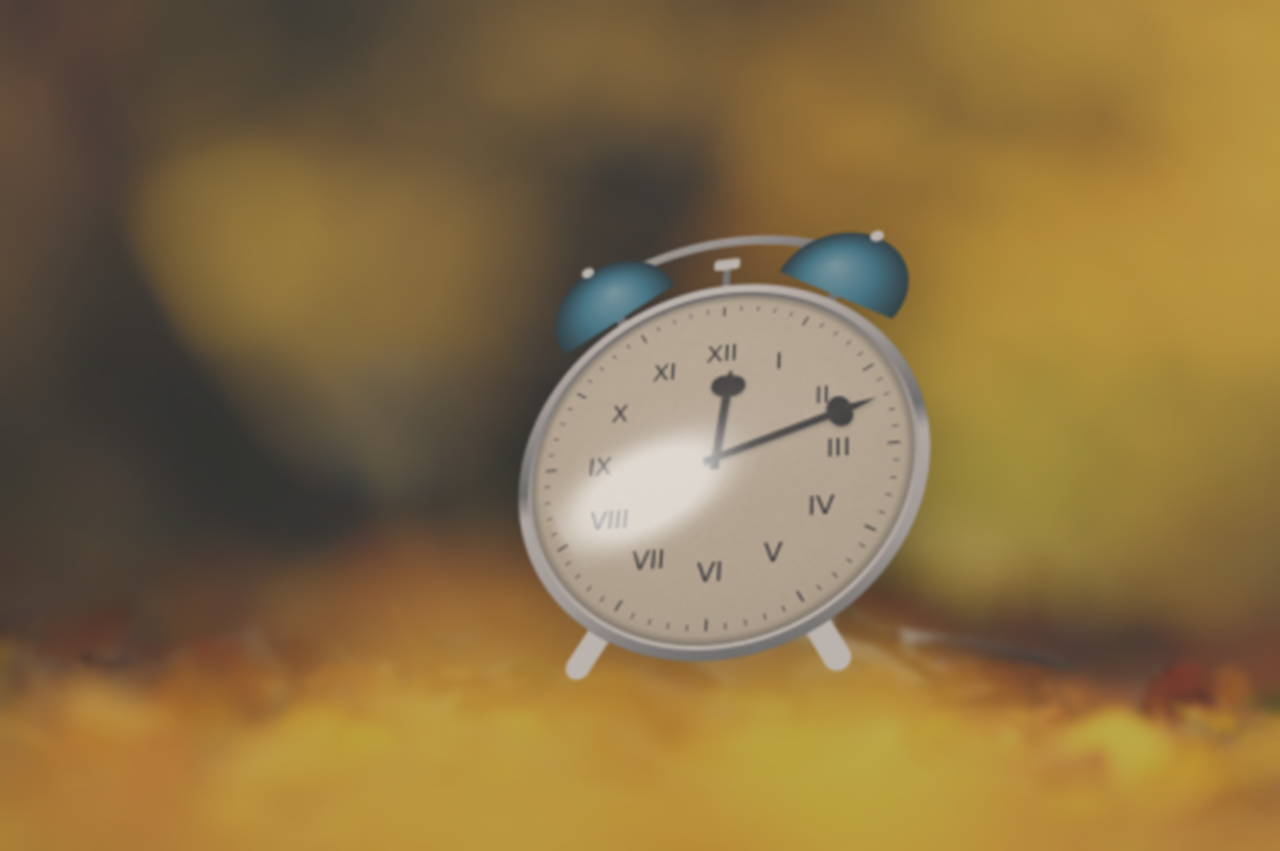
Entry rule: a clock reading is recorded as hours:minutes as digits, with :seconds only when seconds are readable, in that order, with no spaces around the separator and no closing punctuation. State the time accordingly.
12:12
